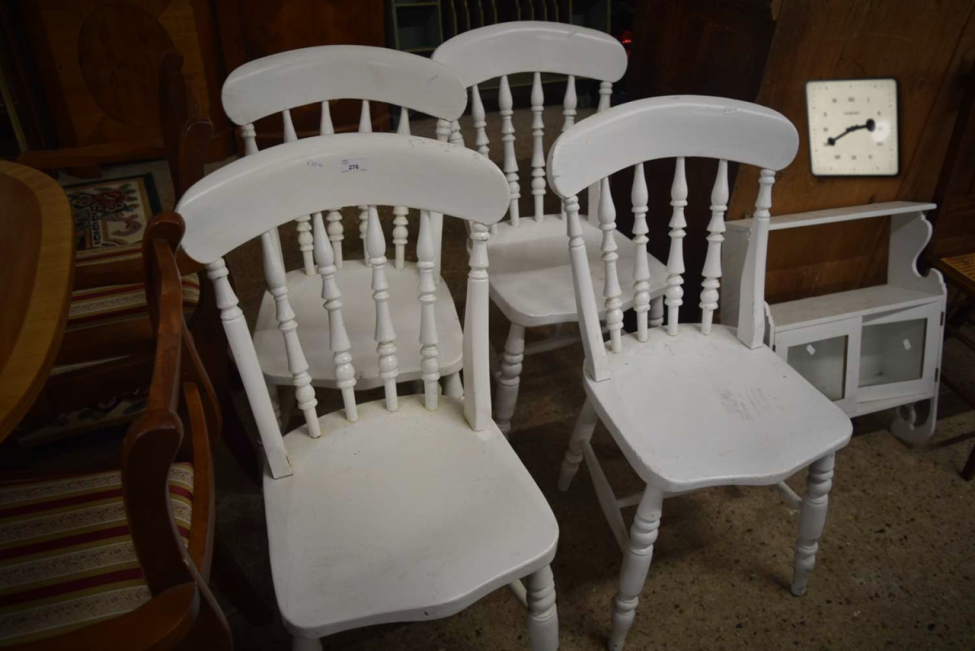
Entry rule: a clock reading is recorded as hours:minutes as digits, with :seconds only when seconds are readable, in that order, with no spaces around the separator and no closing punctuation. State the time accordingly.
2:40
